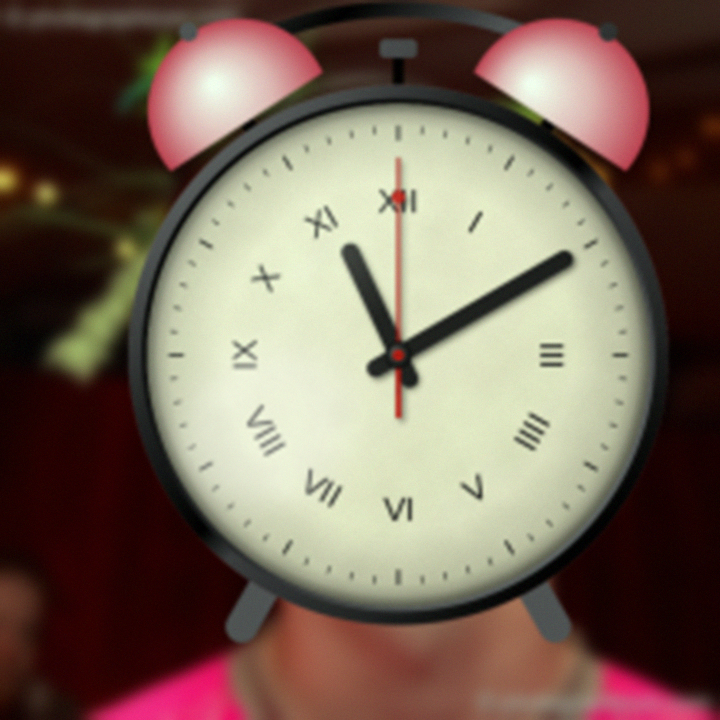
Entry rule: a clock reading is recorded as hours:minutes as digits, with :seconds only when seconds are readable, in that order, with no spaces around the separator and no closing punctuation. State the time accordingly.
11:10:00
